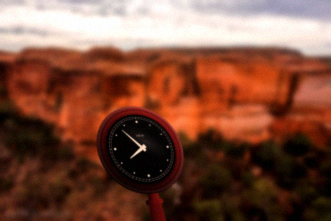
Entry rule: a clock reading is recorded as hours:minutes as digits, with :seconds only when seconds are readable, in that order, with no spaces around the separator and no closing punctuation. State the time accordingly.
7:53
